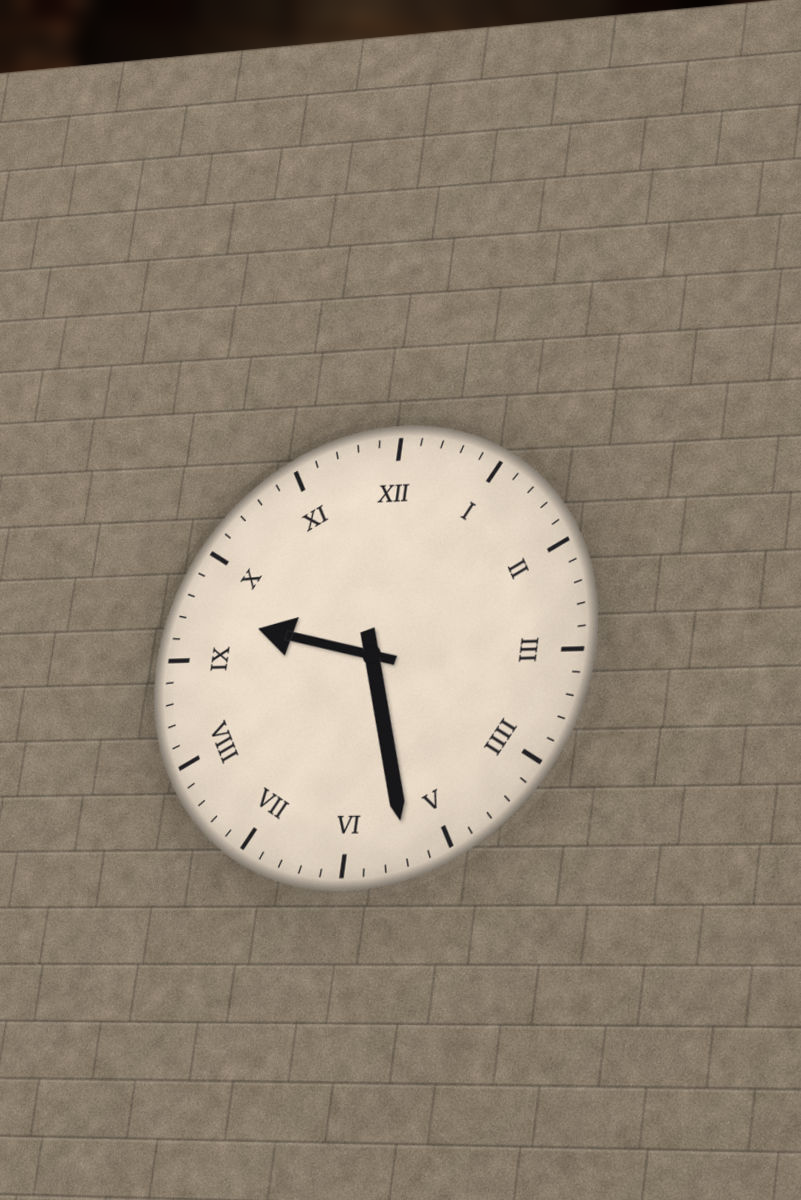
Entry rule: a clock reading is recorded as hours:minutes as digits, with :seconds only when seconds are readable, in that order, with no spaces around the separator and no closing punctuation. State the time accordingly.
9:27
